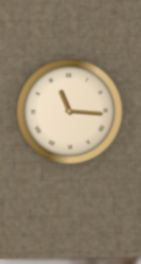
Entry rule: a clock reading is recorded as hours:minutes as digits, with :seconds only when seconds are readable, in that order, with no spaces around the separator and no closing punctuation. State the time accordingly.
11:16
